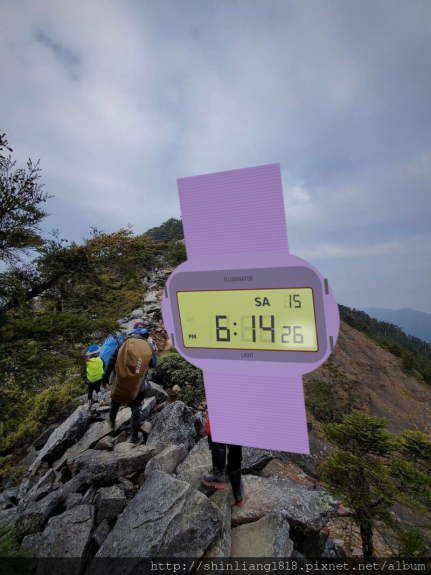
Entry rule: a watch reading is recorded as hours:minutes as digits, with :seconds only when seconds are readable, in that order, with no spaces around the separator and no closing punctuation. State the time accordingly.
6:14:26
